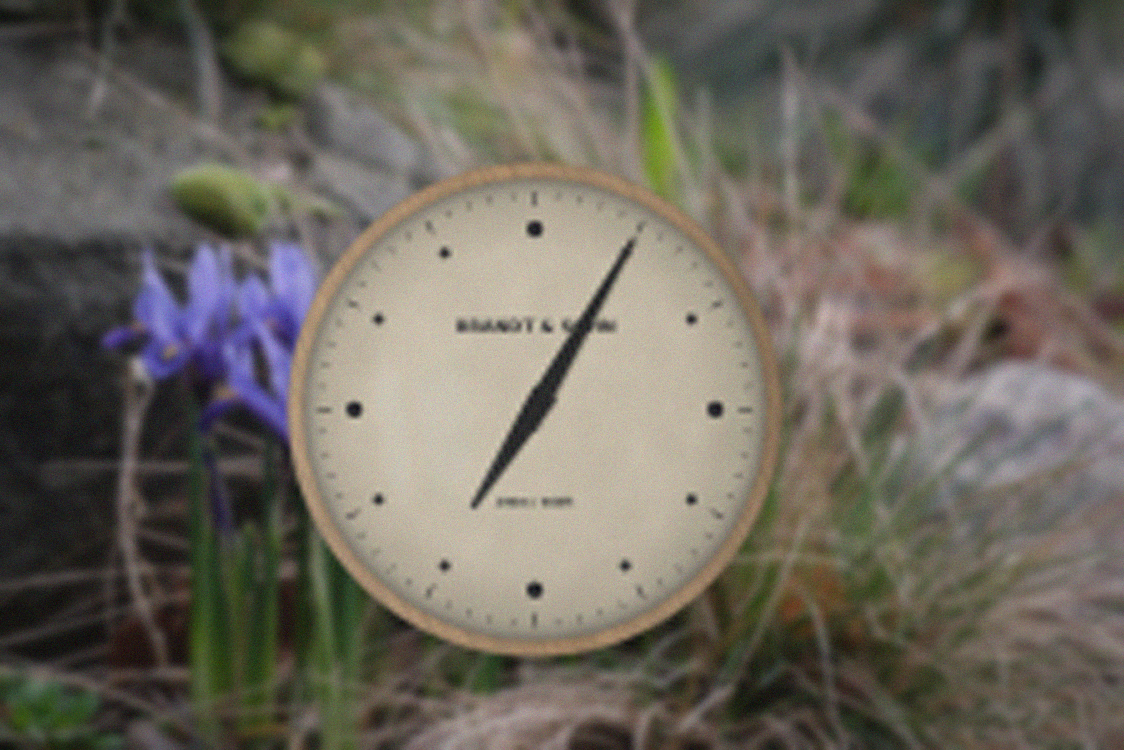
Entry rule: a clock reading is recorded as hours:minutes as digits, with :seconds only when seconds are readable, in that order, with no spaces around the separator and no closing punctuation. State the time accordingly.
7:05
